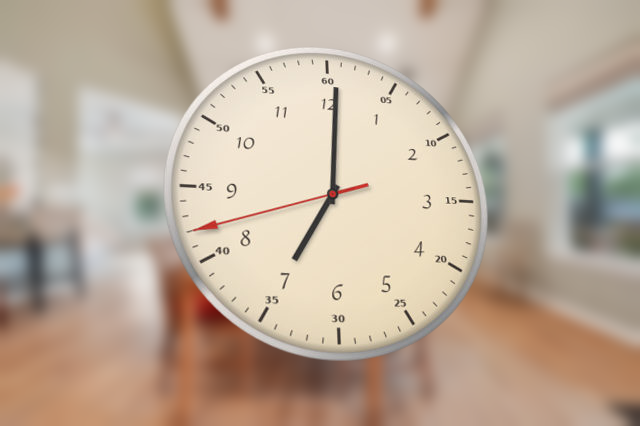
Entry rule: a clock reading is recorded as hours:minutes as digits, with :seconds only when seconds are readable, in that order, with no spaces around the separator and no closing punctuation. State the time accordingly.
7:00:42
